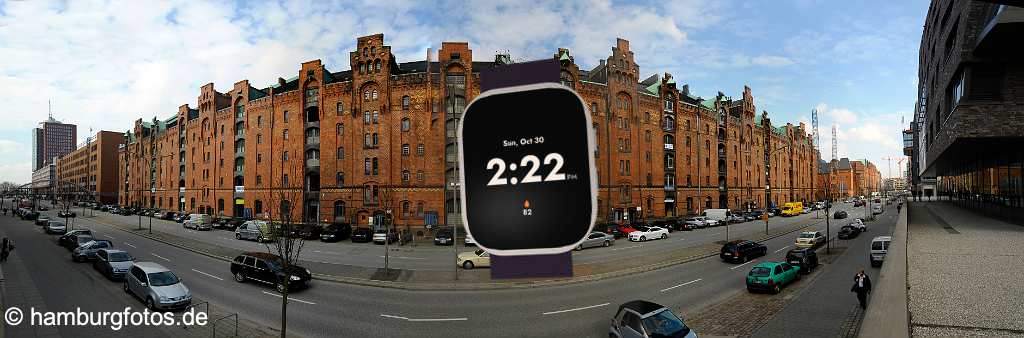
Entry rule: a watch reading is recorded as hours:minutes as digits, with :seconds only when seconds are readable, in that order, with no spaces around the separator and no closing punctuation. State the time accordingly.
2:22
